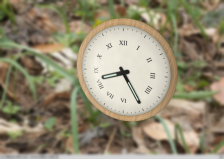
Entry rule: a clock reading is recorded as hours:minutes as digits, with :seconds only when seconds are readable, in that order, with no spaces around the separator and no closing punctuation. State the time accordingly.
8:25
